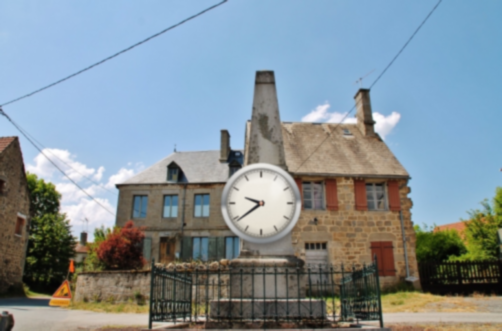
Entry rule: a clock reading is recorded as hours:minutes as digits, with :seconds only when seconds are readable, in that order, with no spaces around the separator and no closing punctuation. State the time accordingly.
9:39
